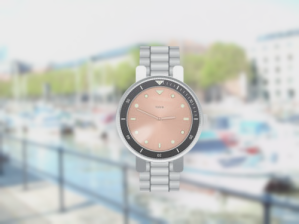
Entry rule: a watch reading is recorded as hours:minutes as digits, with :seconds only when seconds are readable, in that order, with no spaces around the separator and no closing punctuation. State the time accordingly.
2:49
